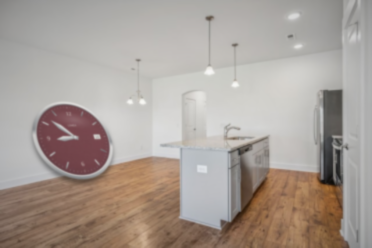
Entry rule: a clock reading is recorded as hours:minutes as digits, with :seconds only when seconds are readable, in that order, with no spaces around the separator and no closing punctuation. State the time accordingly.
8:52
